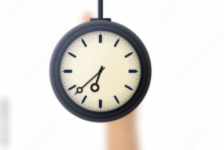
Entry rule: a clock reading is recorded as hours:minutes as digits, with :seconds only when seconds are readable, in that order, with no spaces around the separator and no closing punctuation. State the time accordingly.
6:38
